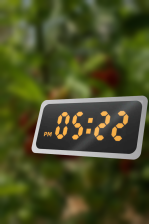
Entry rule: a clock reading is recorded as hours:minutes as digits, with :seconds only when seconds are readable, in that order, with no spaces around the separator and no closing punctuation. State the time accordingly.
5:22
